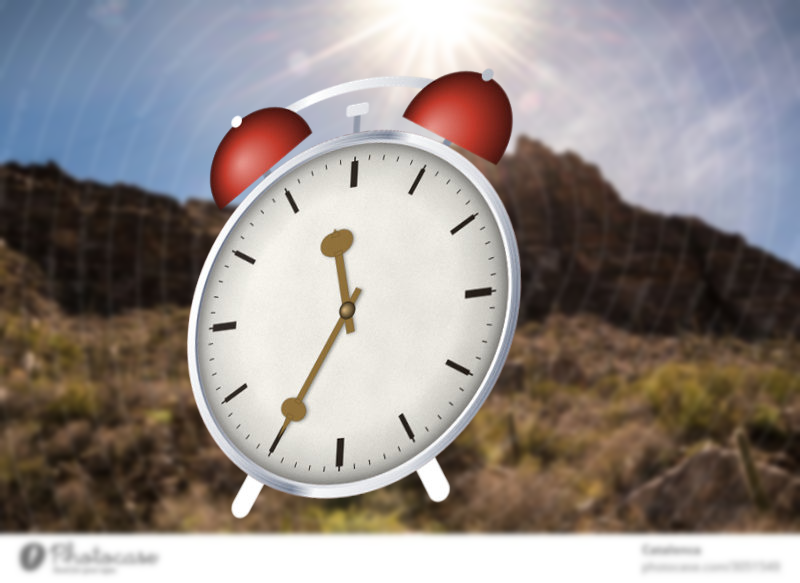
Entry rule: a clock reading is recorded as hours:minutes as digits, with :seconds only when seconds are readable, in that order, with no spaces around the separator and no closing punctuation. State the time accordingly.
11:35
